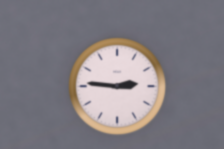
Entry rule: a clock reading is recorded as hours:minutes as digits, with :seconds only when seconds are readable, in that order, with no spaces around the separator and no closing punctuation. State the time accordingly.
2:46
